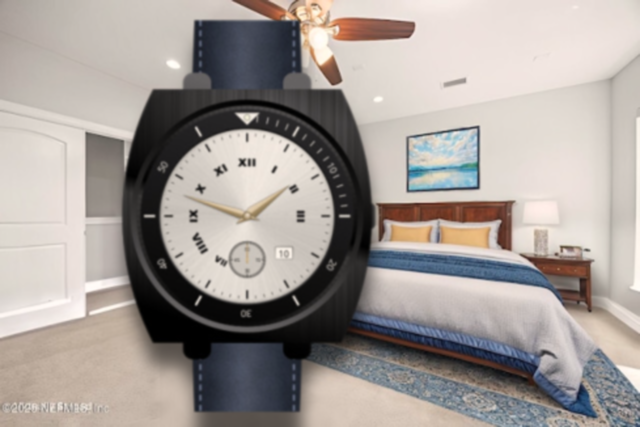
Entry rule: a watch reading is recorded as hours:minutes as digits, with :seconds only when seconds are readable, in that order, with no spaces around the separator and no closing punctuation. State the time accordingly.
1:48
